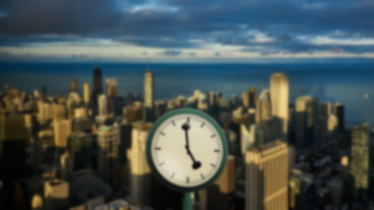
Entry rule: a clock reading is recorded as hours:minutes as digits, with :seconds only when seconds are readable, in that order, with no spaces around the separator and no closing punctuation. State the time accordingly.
4:59
